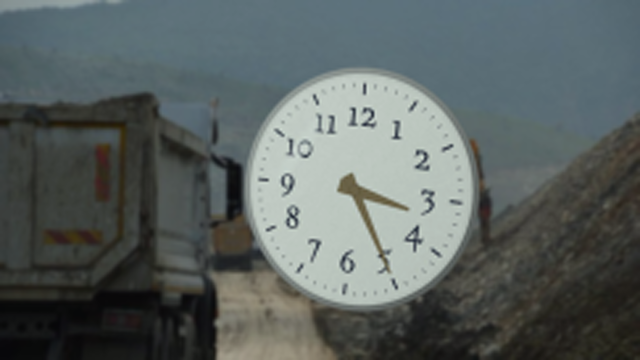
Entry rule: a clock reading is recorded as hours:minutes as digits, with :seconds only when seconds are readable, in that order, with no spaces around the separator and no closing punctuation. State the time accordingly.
3:25
